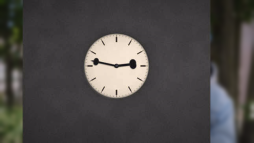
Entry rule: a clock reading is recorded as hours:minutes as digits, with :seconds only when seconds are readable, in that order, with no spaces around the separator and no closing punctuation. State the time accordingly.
2:47
